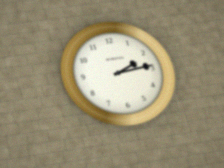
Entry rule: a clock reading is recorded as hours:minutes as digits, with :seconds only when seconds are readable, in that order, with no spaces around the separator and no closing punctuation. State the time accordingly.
2:14
